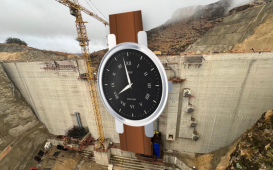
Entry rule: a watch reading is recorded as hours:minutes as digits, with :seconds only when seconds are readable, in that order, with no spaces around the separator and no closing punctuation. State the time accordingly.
7:58
